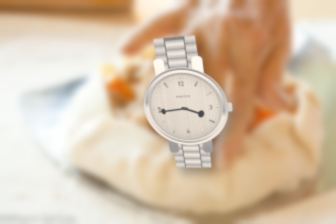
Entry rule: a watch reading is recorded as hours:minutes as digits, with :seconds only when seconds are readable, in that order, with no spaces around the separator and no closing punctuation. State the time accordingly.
3:44
